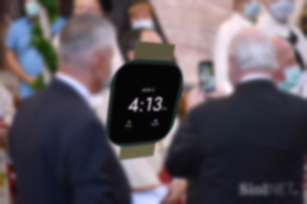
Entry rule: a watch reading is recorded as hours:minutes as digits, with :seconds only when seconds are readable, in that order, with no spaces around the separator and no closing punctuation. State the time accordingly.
4:13
